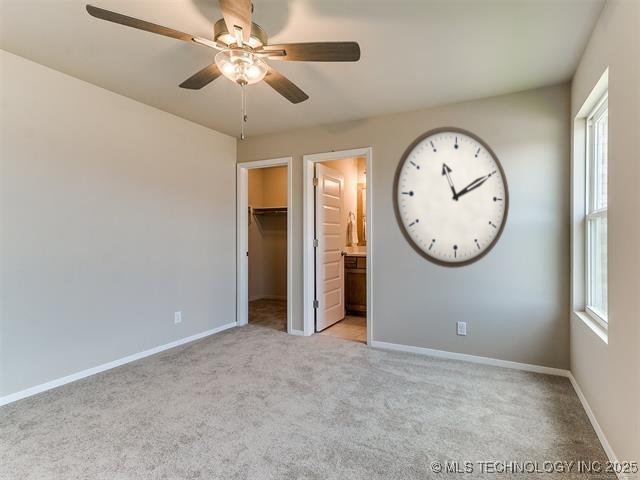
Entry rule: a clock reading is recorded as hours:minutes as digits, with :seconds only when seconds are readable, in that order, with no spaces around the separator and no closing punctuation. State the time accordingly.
11:10
